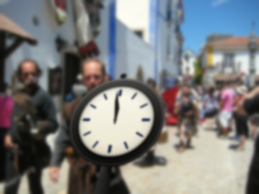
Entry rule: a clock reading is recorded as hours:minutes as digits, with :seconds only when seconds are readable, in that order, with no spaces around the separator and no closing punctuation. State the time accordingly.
11:59
